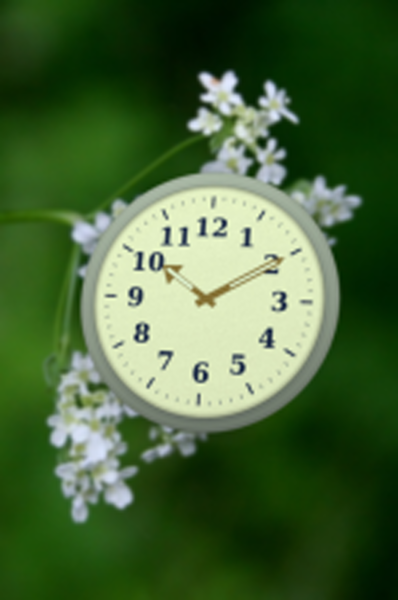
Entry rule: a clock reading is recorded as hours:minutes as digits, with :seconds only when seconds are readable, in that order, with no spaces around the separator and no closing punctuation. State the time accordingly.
10:10
